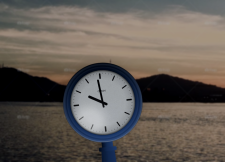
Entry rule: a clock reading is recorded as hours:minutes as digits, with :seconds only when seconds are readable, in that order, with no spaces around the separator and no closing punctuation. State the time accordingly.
9:59
